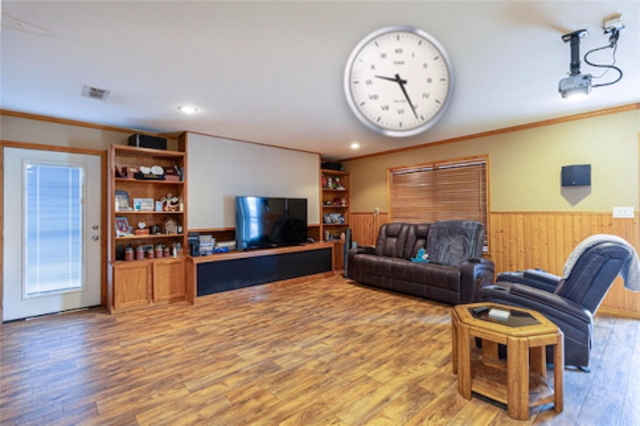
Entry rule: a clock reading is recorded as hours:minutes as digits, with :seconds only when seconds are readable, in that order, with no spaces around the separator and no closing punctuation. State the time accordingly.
9:26
